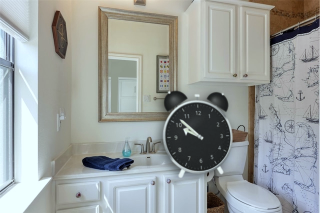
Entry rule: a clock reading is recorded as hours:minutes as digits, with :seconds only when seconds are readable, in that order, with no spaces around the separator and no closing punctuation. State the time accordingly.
9:52
